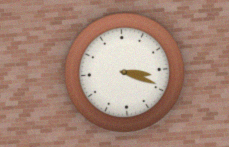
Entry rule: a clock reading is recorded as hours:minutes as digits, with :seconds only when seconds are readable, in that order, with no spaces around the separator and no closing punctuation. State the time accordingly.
3:19
